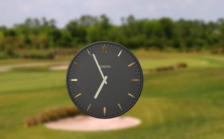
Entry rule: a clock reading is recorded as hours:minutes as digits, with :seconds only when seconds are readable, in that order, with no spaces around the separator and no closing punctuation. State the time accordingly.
6:56
